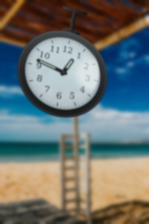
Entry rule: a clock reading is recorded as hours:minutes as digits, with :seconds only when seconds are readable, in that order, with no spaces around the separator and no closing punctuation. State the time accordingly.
12:47
